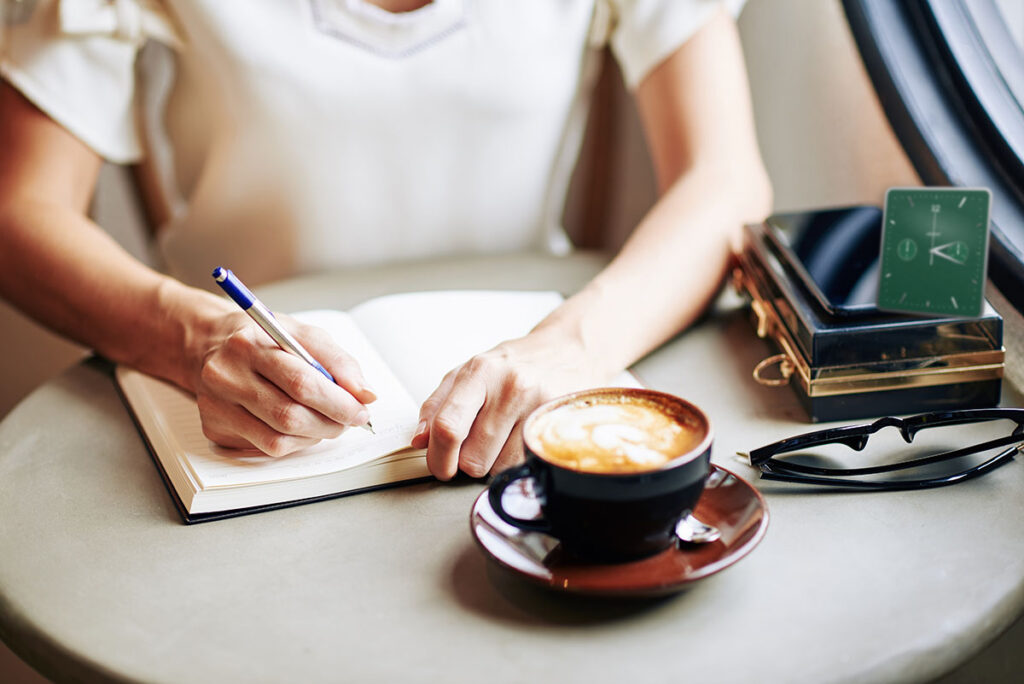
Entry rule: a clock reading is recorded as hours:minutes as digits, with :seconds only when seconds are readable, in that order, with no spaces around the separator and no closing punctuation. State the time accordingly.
2:18
